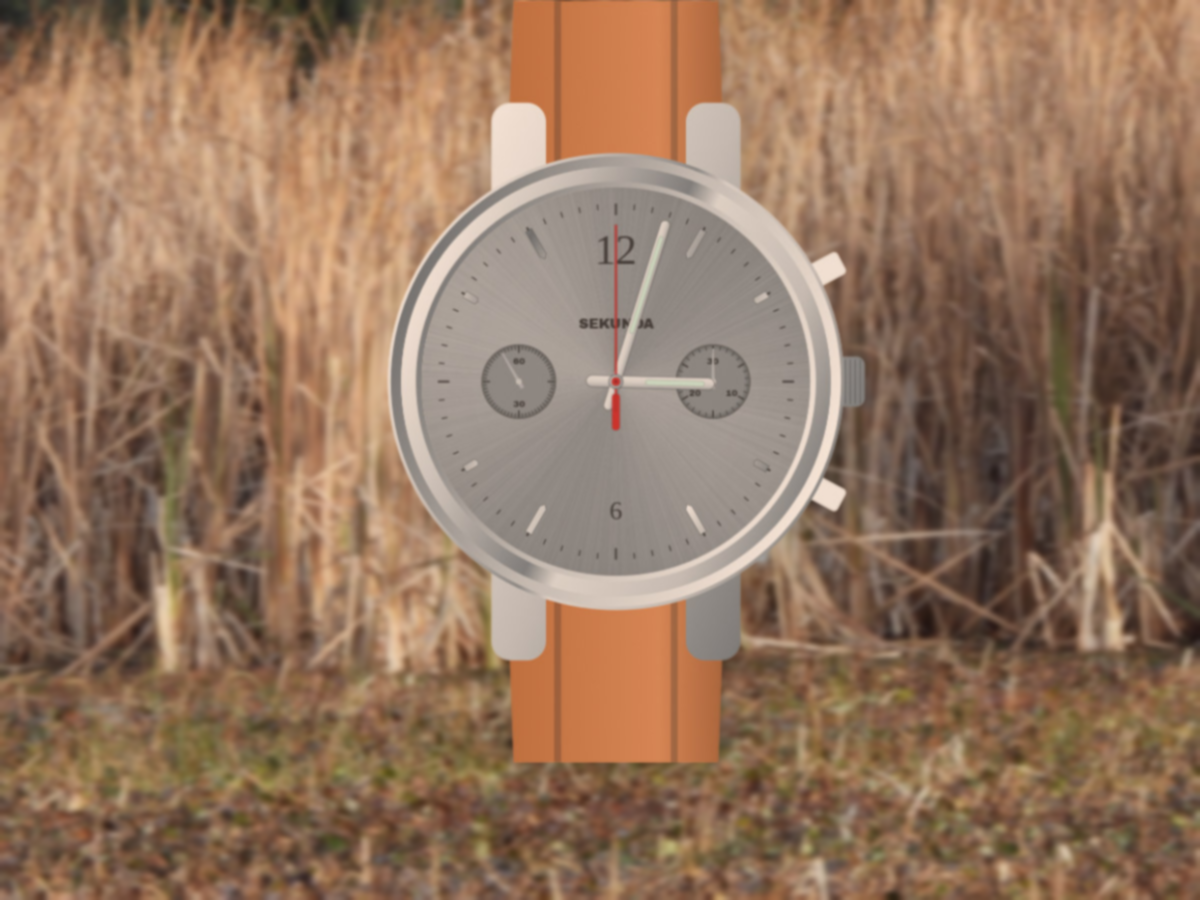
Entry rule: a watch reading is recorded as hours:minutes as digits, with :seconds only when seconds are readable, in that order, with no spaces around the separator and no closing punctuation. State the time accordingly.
3:02:55
